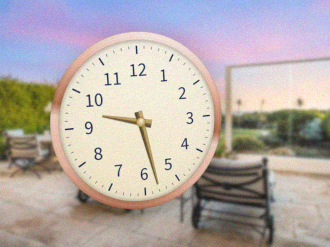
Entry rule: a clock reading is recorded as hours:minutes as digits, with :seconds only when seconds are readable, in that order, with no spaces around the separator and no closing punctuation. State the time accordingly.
9:28
